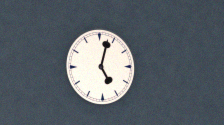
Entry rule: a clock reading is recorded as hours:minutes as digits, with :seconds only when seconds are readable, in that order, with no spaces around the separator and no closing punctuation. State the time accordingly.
5:03
